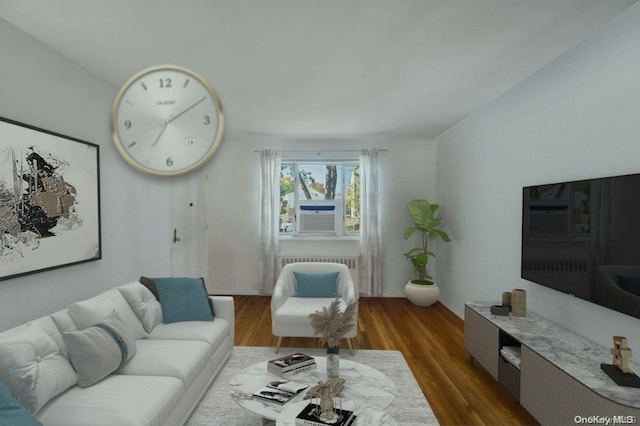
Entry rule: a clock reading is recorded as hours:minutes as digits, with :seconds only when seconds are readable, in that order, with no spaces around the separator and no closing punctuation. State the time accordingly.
7:10
